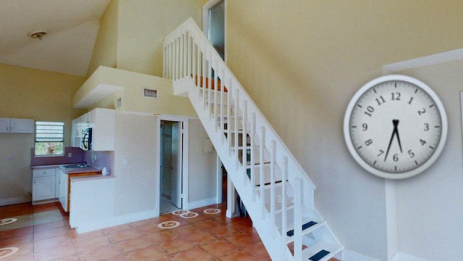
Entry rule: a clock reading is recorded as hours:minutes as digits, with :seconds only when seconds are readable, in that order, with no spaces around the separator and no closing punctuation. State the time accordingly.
5:33
